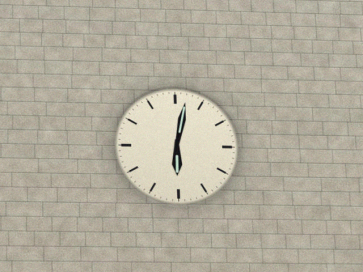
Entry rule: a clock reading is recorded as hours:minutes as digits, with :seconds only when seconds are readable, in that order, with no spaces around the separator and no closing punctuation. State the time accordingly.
6:02
